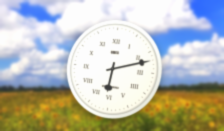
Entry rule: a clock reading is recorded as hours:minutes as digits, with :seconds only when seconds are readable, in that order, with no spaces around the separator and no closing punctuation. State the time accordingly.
6:12
